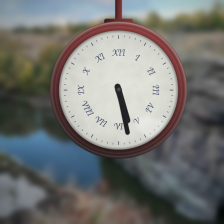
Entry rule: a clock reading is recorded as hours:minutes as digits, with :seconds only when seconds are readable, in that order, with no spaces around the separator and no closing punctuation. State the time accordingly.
5:28
